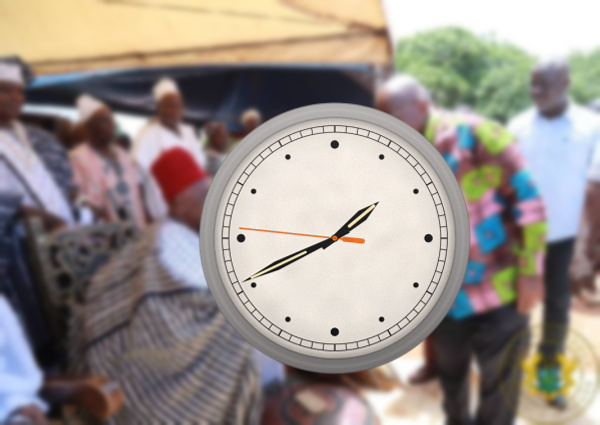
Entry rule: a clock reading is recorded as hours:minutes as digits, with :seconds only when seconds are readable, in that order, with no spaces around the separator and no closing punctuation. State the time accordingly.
1:40:46
